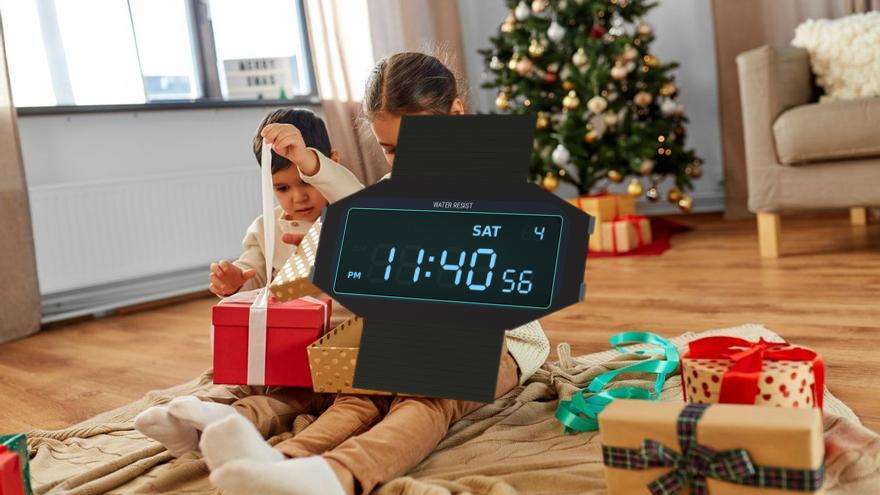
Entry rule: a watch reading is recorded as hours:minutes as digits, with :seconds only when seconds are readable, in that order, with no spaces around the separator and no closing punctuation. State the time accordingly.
11:40:56
